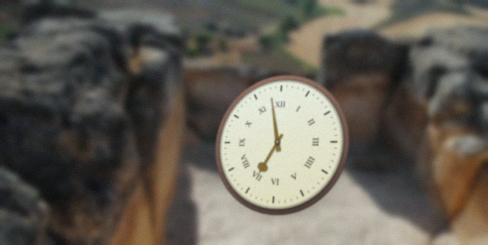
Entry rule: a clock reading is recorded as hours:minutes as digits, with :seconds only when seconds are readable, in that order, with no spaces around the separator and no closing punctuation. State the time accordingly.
6:58
